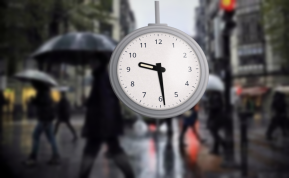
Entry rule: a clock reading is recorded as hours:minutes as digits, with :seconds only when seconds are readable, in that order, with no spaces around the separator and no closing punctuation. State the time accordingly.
9:29
